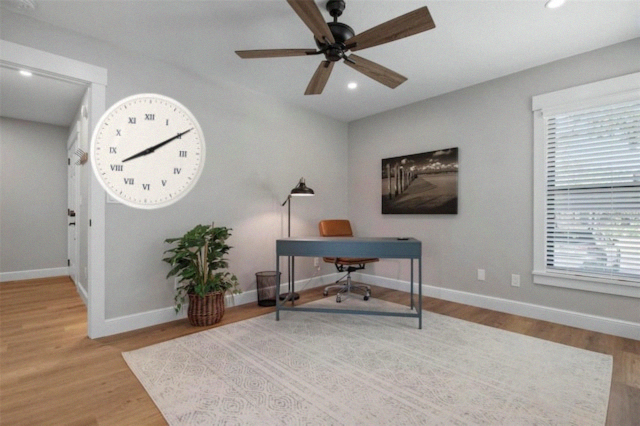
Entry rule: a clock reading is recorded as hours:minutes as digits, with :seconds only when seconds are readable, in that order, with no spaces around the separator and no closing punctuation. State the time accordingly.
8:10
